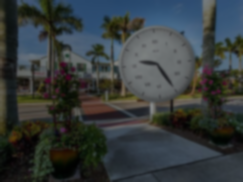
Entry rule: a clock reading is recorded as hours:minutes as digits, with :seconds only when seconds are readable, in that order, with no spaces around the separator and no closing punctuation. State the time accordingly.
9:25
